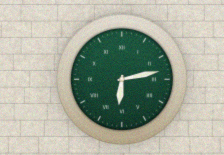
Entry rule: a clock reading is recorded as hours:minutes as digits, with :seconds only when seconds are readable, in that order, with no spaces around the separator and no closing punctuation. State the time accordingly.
6:13
